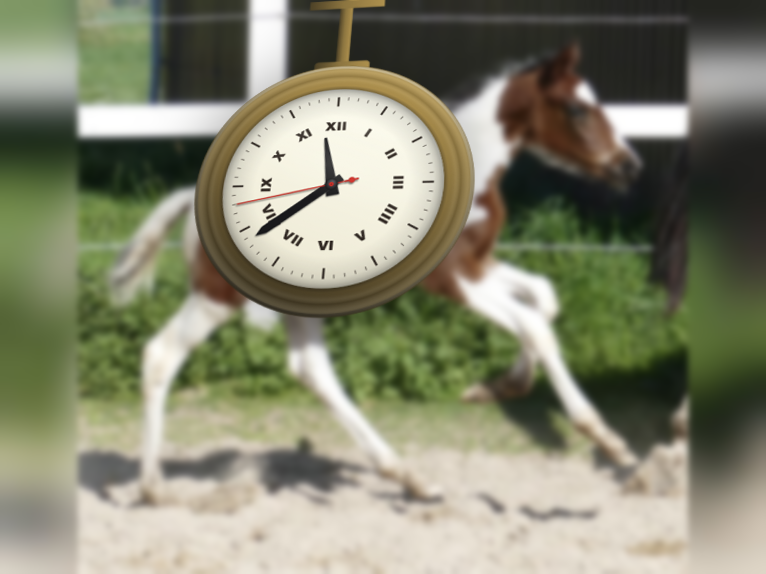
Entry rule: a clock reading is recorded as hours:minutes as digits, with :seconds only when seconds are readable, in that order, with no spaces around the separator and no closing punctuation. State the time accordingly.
11:38:43
